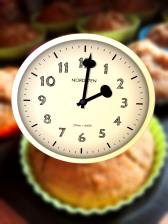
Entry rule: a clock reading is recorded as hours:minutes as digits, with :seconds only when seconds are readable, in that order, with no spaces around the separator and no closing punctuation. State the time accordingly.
2:01
